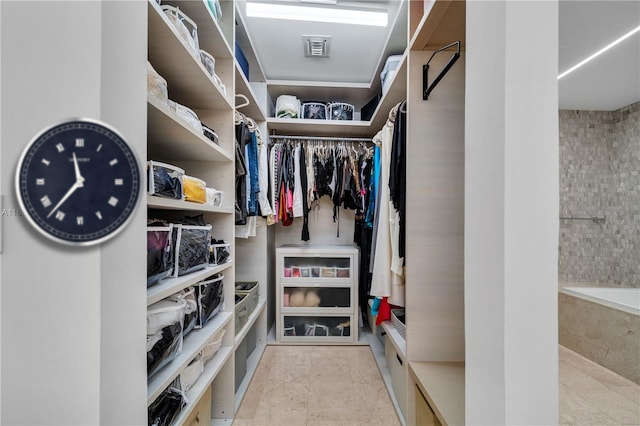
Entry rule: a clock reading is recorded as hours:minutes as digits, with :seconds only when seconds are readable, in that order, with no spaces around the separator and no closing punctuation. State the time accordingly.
11:37
